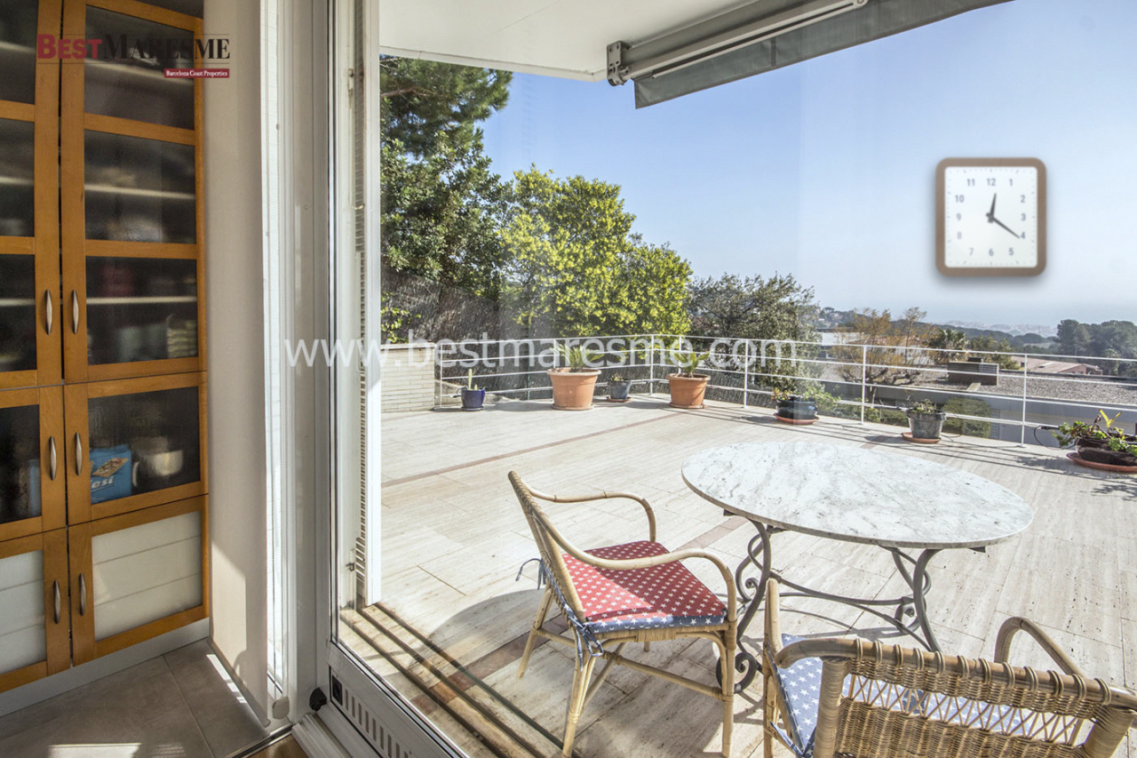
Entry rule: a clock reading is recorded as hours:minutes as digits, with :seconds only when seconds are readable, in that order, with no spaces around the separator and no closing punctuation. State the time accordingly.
12:21
